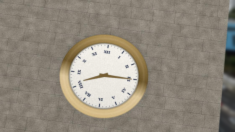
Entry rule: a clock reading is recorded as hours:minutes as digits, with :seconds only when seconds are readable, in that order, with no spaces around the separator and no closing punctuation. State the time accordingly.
8:15
